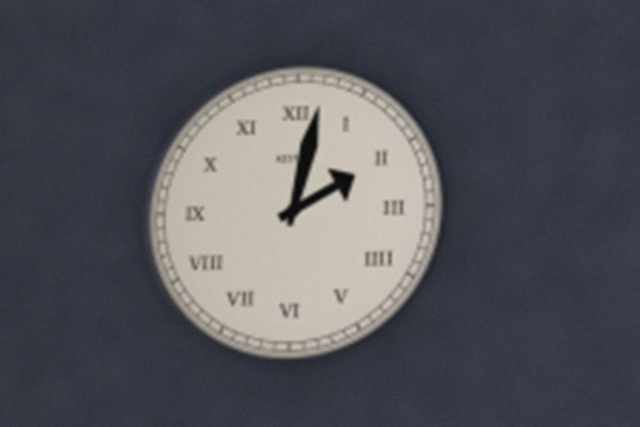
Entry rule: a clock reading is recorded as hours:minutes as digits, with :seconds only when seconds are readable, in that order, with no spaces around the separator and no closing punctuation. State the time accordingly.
2:02
